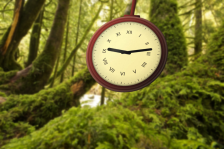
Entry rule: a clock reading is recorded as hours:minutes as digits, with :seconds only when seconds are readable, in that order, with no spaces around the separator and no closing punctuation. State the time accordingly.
9:13
